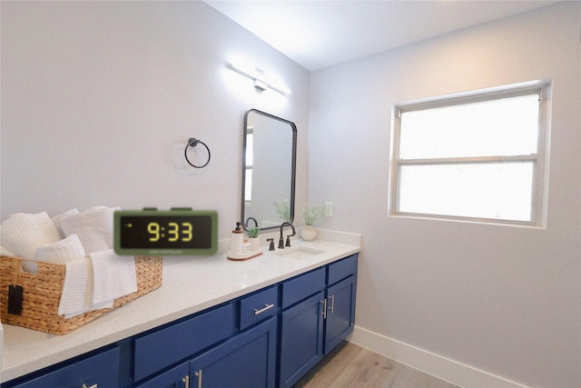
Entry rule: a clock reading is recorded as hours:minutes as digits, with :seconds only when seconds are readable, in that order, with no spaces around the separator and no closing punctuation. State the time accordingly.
9:33
